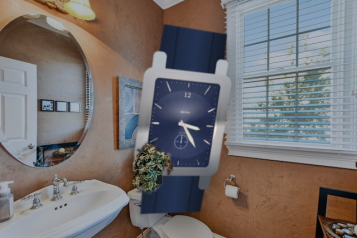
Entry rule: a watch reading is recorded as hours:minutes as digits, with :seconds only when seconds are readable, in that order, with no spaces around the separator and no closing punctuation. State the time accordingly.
3:24
